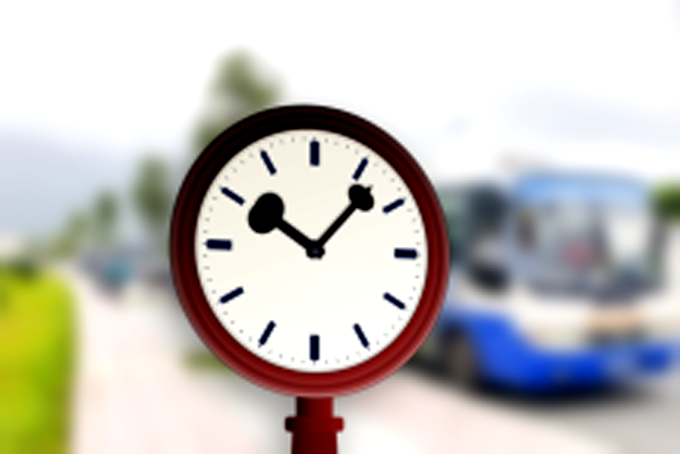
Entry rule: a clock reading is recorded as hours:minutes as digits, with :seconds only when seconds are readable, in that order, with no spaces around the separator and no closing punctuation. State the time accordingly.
10:07
